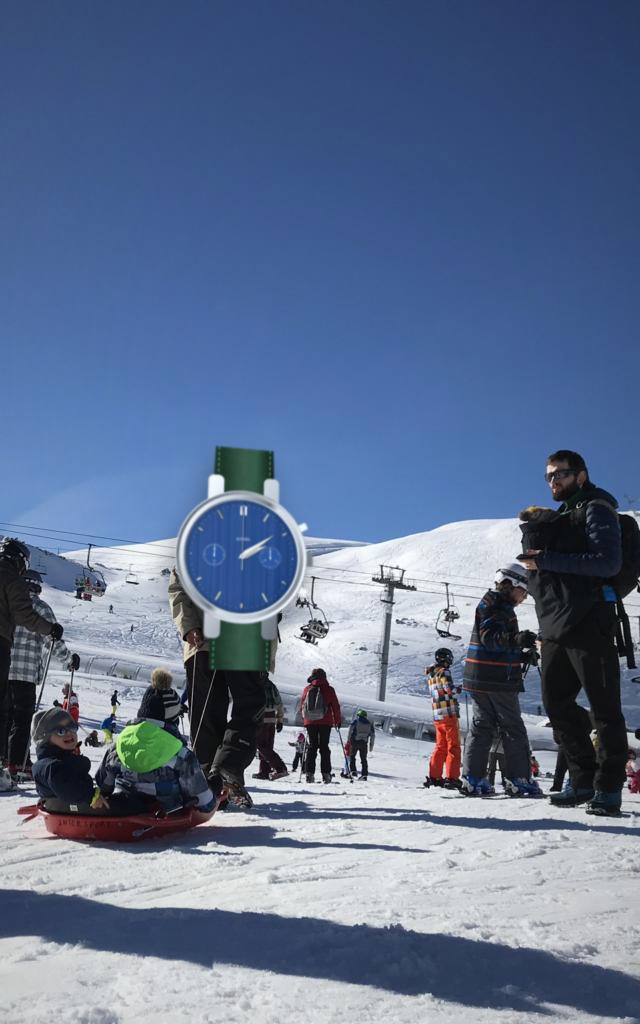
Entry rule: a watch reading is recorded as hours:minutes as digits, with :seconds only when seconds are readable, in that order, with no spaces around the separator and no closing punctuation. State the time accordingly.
2:09
